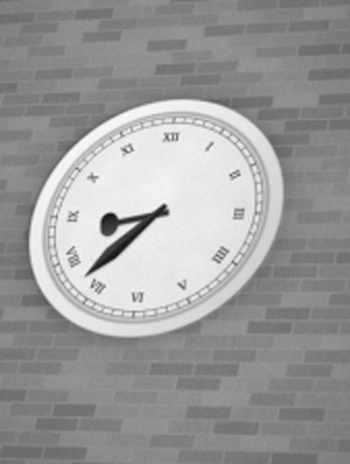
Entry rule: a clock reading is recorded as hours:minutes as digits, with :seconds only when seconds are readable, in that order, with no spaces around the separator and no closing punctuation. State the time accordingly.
8:37
